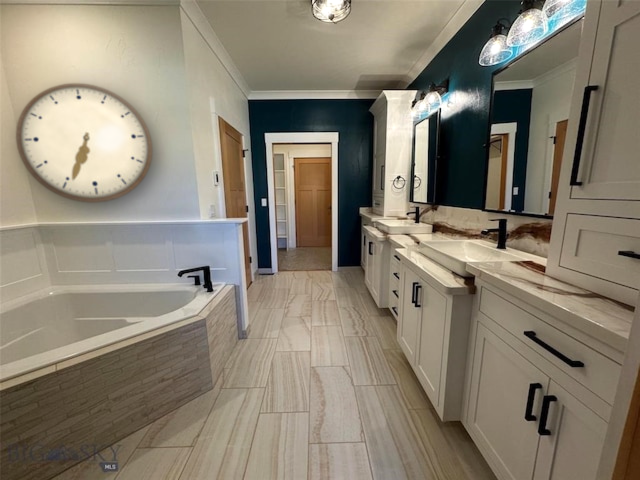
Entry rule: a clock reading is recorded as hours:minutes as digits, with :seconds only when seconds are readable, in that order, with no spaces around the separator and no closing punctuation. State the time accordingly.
6:34
